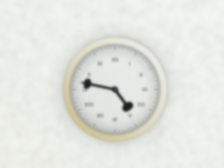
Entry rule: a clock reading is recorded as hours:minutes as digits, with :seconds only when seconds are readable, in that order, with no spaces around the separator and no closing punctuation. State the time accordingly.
4:47
